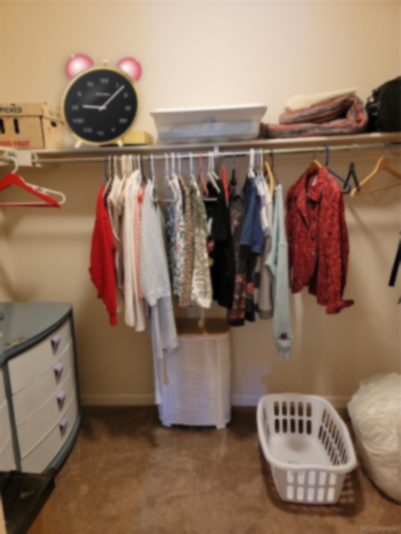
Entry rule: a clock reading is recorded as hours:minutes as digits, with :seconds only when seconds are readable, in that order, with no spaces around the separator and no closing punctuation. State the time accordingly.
9:07
